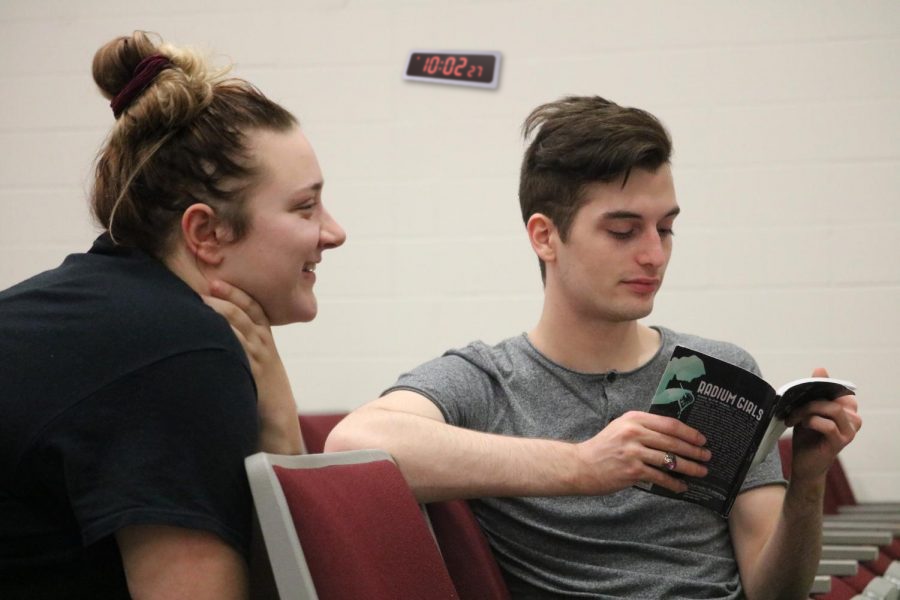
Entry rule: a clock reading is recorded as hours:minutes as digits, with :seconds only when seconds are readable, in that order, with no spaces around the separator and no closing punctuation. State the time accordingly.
10:02
